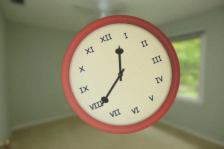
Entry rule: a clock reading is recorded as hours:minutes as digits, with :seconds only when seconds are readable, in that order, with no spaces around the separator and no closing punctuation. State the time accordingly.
12:39
